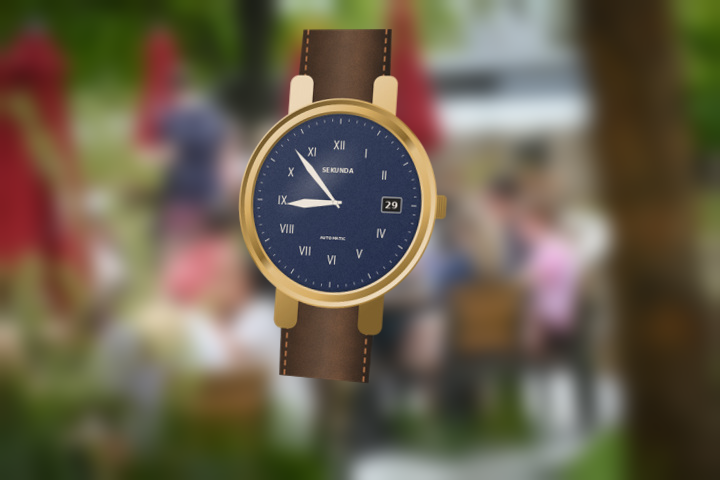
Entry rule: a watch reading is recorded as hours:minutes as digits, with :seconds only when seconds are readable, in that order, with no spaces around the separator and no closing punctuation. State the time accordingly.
8:53
